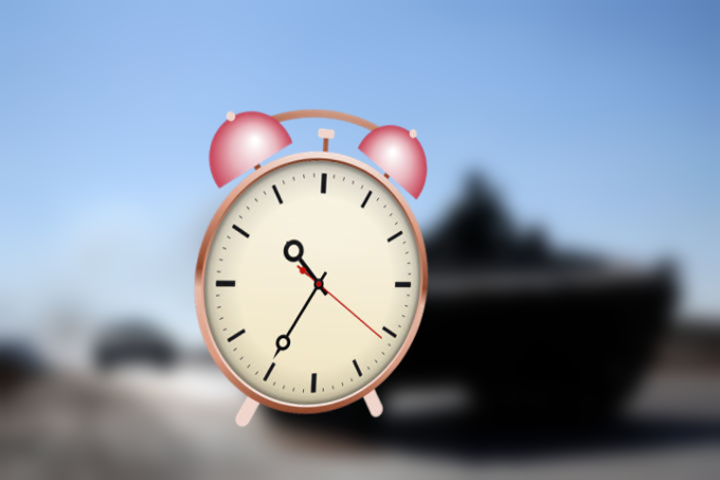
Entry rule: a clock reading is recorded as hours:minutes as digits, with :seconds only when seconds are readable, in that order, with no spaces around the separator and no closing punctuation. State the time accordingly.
10:35:21
